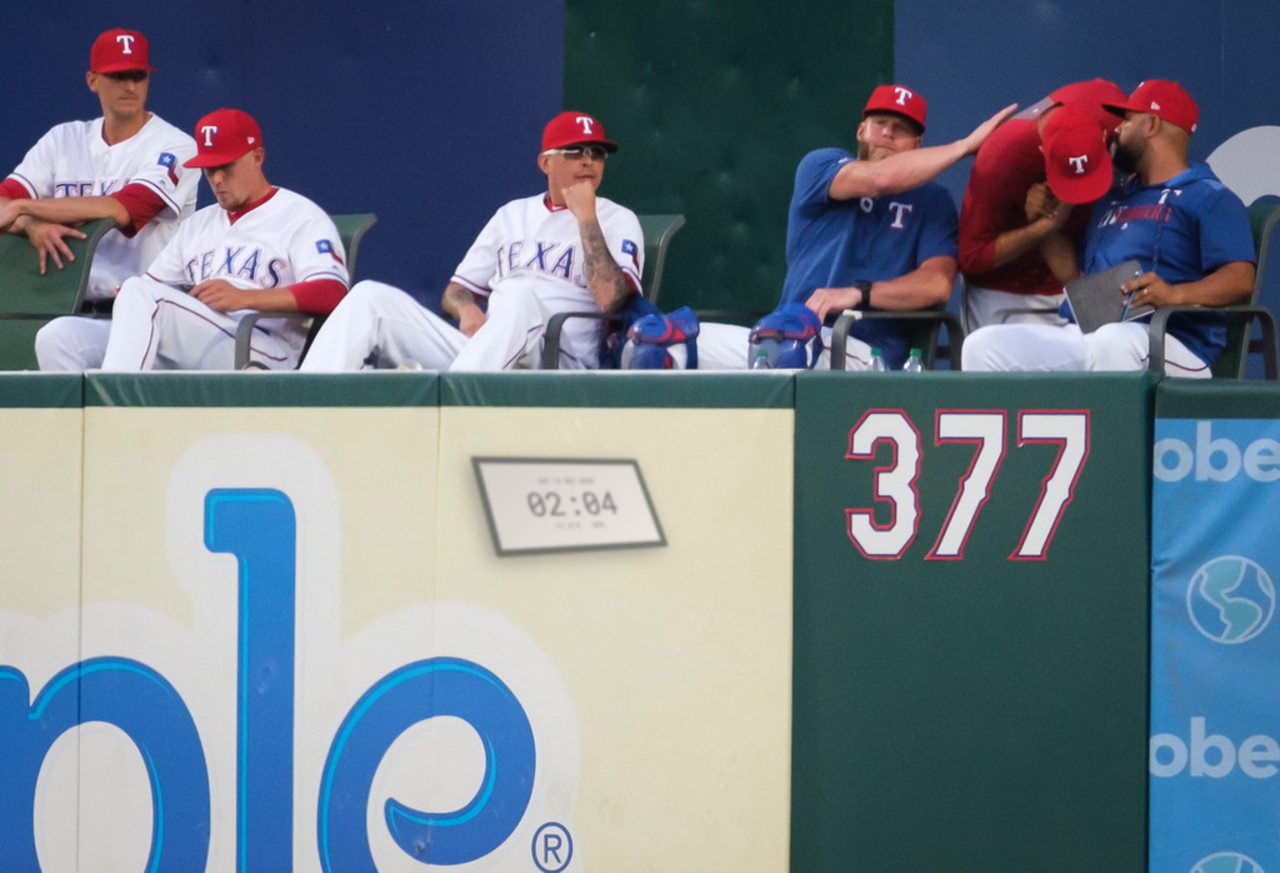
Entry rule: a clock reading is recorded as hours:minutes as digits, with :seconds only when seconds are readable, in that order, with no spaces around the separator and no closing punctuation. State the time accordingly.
2:04
